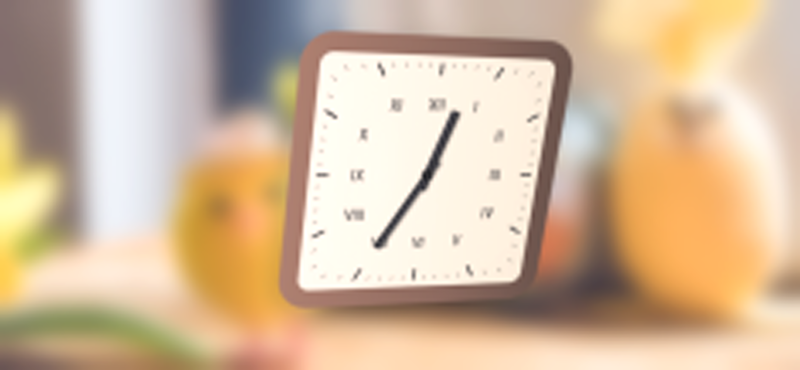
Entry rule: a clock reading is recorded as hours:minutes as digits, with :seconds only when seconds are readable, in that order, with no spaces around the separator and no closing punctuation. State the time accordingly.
12:35
